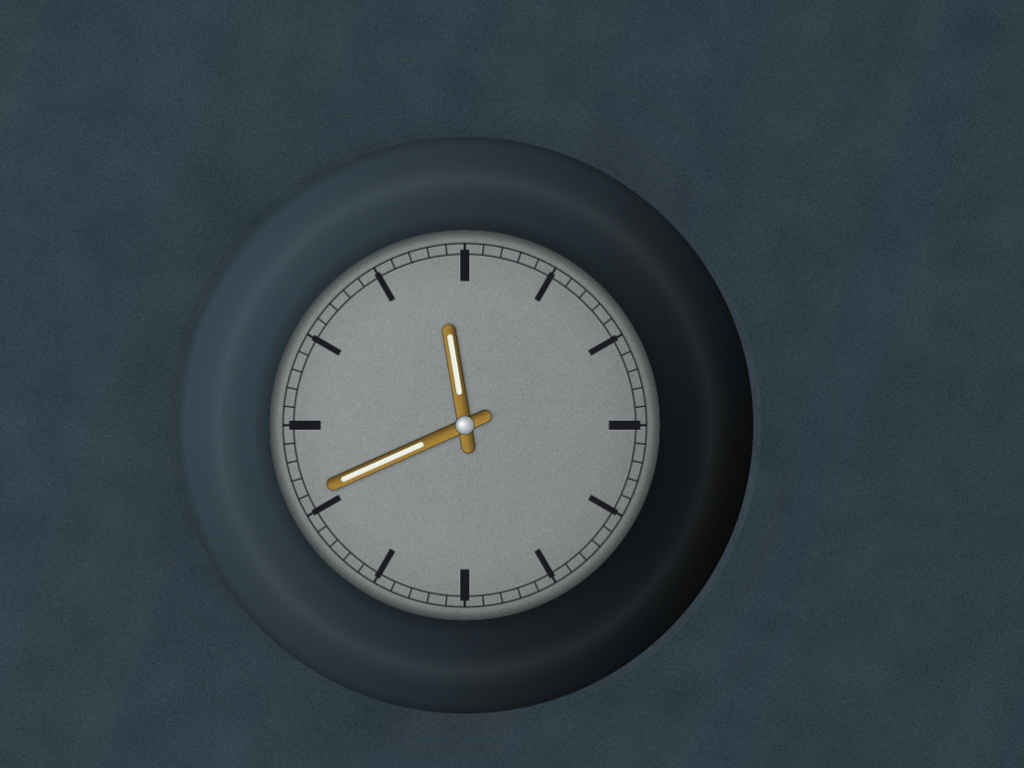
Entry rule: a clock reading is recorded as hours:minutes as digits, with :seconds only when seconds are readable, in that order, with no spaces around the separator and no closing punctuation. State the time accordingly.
11:41
